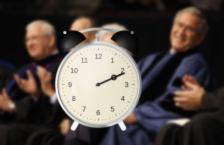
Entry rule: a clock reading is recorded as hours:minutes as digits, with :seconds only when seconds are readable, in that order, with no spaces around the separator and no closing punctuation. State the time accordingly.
2:11
